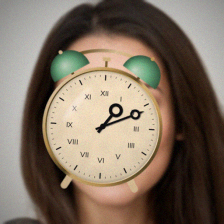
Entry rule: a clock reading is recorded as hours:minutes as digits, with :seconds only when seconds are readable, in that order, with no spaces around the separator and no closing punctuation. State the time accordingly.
1:11
